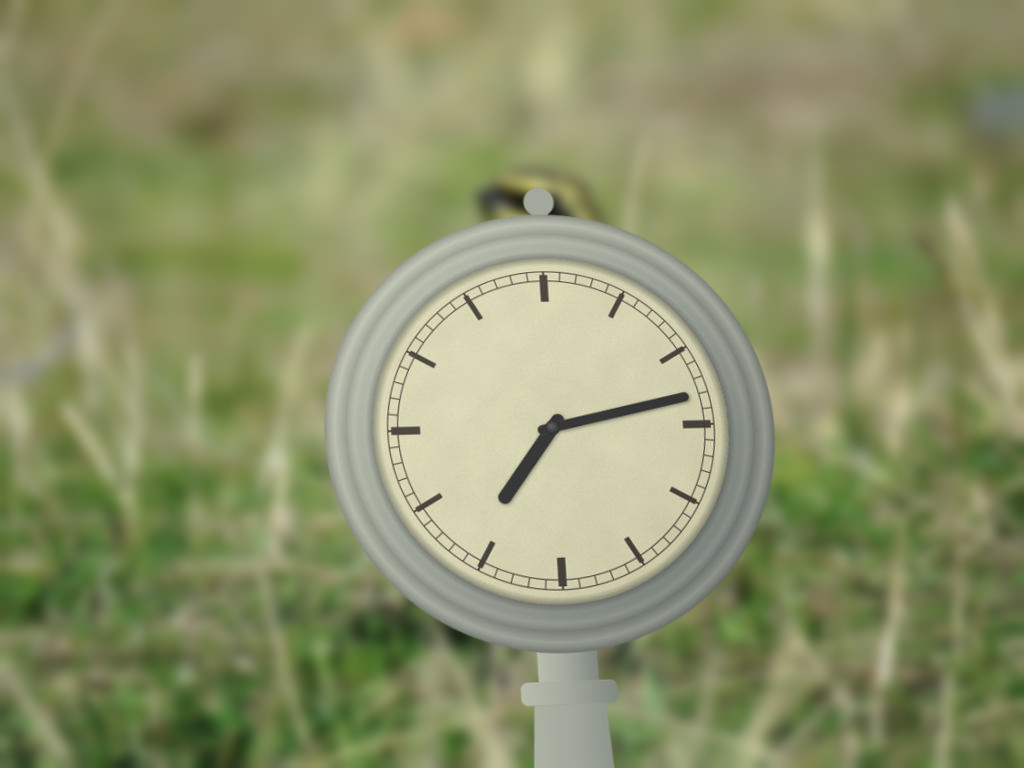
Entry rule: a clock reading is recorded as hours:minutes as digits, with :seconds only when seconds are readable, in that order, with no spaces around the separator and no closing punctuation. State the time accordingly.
7:13
